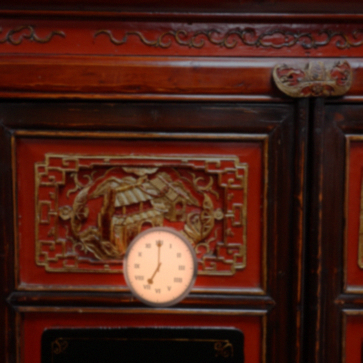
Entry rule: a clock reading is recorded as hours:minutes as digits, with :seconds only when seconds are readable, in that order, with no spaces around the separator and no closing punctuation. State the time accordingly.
7:00
